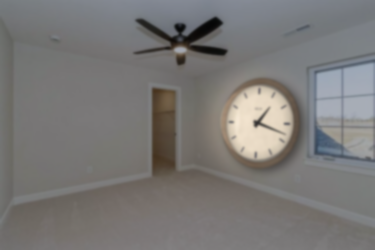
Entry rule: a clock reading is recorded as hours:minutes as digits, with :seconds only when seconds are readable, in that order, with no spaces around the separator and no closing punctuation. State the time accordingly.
1:18
